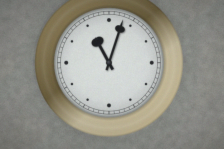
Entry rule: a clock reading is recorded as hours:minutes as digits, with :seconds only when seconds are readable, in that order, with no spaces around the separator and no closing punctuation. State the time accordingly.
11:03
